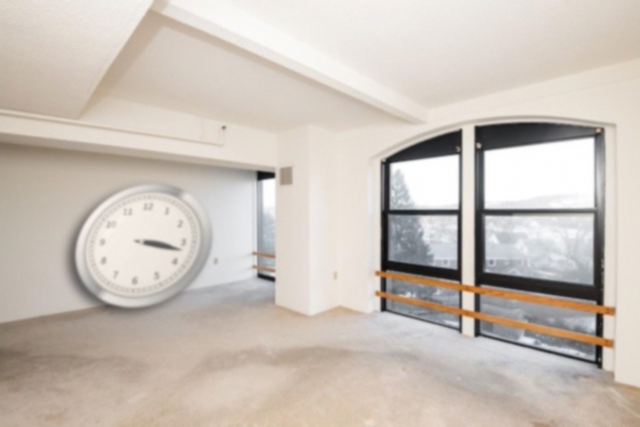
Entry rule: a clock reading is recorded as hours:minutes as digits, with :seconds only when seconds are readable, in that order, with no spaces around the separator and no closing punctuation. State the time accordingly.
3:17
